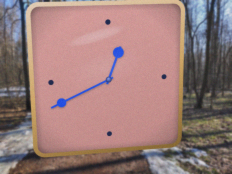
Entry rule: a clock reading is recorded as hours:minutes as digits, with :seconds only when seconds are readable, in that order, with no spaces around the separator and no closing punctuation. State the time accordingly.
12:41
